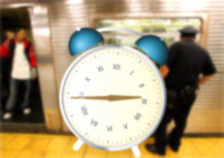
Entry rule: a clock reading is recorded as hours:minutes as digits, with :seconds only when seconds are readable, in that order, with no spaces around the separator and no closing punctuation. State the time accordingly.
2:44
